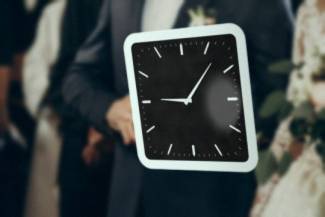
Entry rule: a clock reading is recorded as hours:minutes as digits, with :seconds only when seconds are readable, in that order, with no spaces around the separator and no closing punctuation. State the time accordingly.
9:07
